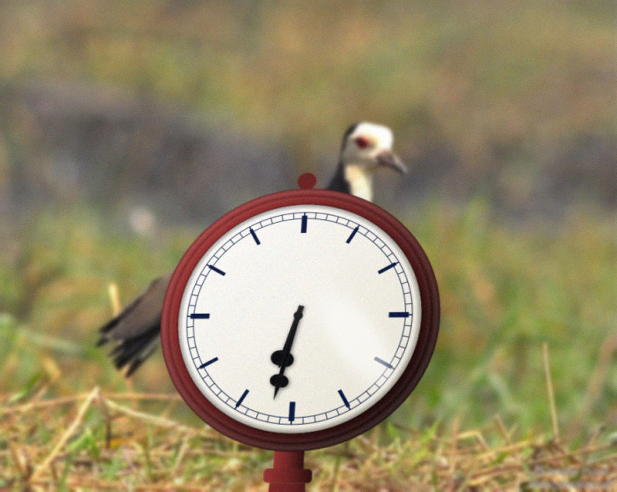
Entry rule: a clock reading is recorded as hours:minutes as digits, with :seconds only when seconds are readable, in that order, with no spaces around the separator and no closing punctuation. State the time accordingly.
6:32
